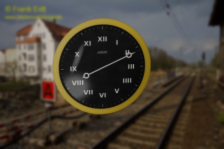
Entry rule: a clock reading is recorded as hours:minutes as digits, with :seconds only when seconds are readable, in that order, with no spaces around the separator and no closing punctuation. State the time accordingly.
8:11
